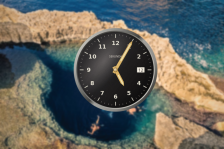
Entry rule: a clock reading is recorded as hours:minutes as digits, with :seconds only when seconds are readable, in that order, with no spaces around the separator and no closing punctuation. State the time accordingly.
5:05
